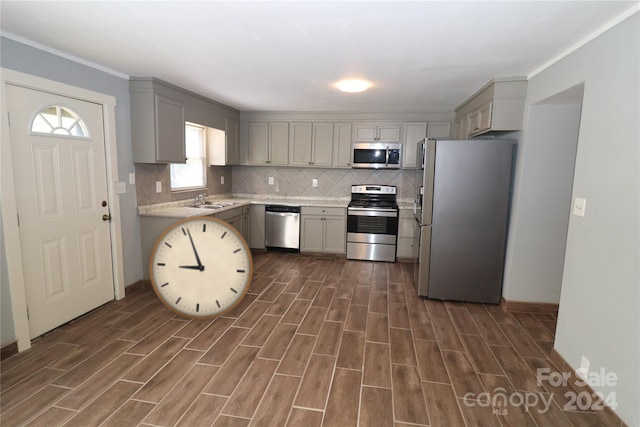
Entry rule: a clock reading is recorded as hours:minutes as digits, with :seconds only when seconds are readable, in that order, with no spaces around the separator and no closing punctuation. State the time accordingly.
8:56
